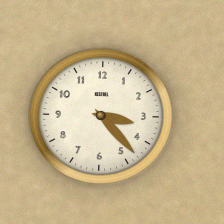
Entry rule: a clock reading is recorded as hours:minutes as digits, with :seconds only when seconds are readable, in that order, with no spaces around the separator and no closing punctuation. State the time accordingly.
3:23
